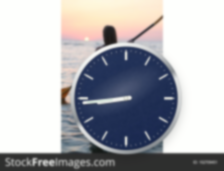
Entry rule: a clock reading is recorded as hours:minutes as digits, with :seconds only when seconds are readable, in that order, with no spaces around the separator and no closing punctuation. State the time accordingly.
8:44
